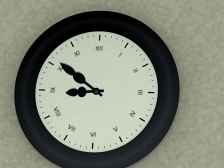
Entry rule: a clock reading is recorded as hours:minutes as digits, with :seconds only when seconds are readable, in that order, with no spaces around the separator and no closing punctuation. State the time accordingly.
8:51
